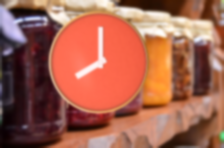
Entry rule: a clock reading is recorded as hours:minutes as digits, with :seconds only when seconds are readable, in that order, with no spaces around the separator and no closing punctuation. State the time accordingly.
8:00
